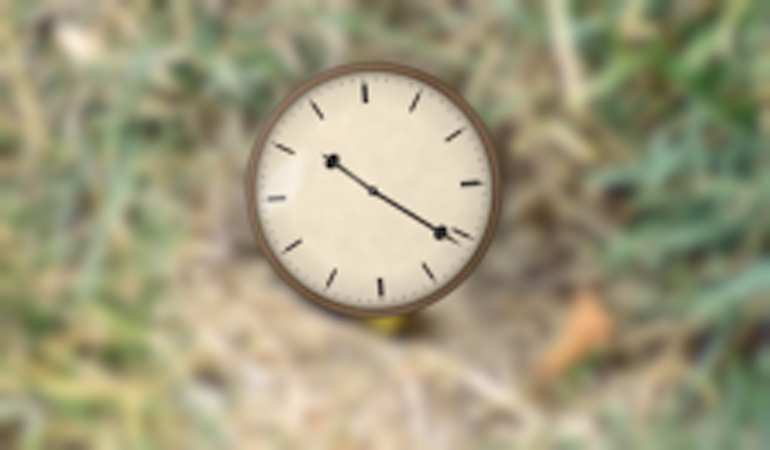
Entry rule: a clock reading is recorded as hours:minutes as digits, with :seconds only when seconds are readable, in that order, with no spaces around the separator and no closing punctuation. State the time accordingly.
10:21
